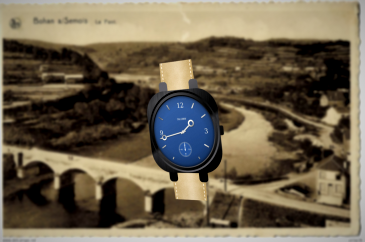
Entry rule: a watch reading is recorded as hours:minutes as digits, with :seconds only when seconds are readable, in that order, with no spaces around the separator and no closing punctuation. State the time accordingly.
1:43
